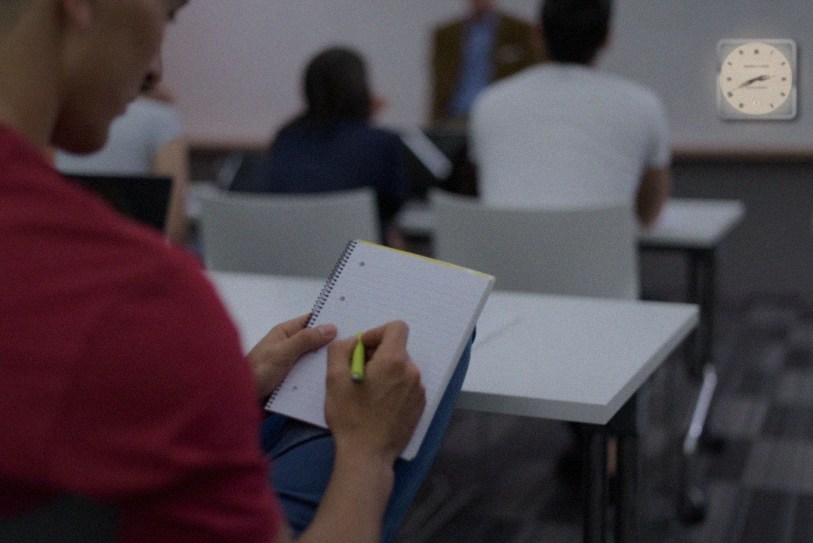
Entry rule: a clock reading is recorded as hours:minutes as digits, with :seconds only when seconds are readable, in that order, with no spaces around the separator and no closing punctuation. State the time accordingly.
2:41
